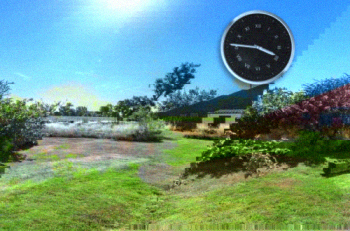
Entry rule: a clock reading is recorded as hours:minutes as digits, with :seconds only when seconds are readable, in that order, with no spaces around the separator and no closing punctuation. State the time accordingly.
3:46
